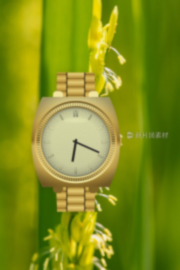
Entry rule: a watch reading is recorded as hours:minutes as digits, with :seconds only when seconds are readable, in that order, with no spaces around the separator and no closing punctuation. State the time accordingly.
6:19
